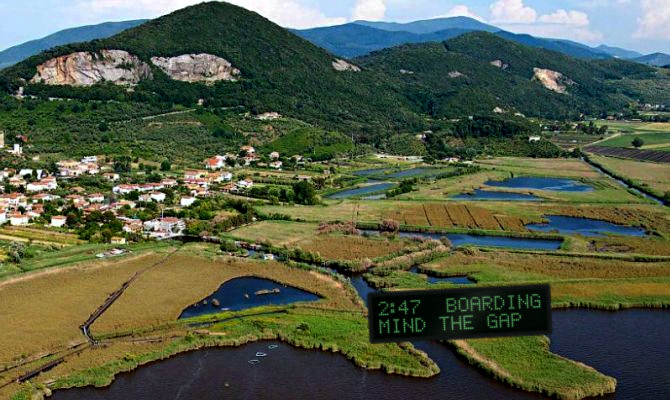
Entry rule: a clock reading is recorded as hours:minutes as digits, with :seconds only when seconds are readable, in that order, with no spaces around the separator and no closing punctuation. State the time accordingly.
2:47
